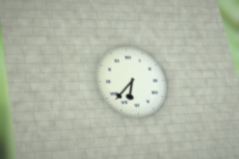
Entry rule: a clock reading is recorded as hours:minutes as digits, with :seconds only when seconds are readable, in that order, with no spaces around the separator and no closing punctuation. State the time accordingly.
6:38
